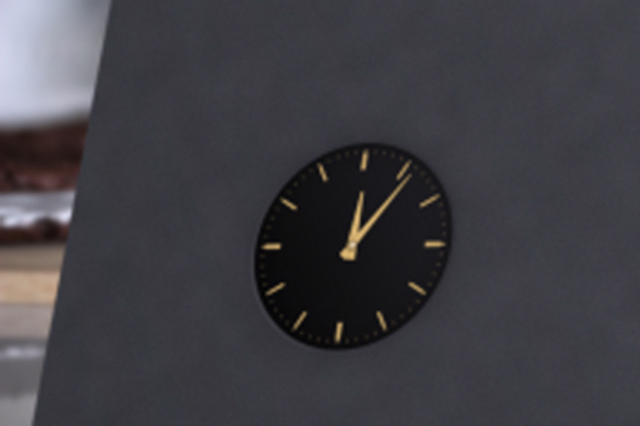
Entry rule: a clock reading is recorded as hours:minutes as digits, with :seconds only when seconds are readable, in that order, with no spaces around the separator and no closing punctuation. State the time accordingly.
12:06
